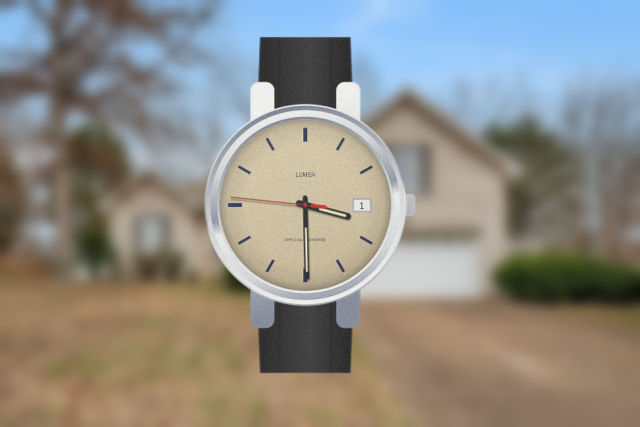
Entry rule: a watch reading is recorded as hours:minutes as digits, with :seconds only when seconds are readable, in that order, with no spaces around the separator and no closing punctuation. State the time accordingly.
3:29:46
